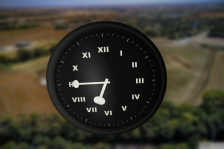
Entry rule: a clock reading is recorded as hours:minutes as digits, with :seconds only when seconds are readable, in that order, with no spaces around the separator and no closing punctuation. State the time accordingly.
6:45
